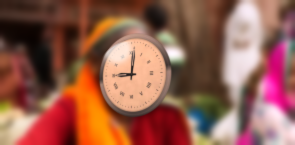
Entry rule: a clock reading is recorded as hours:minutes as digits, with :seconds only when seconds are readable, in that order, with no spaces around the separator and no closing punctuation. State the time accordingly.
9:01
